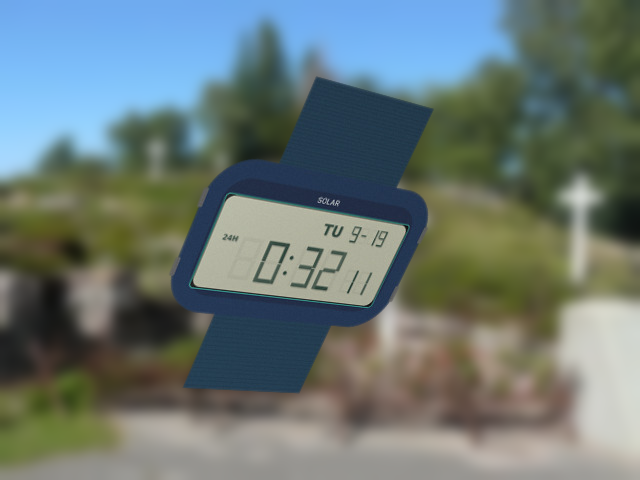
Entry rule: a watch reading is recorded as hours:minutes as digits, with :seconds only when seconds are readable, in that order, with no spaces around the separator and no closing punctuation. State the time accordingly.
0:32:11
